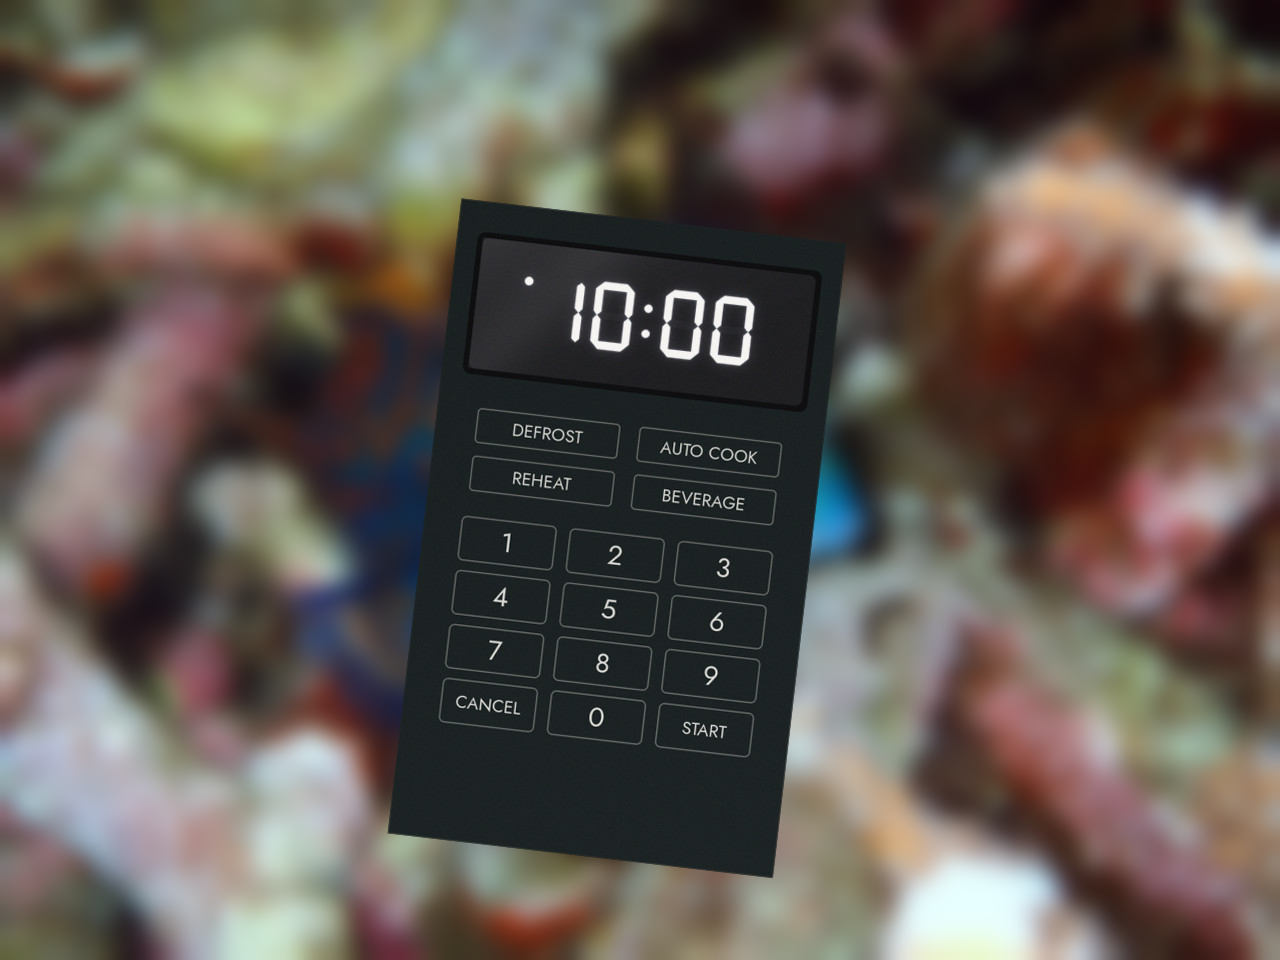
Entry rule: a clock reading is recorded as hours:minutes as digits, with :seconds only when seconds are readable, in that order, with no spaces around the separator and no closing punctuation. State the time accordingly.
10:00
